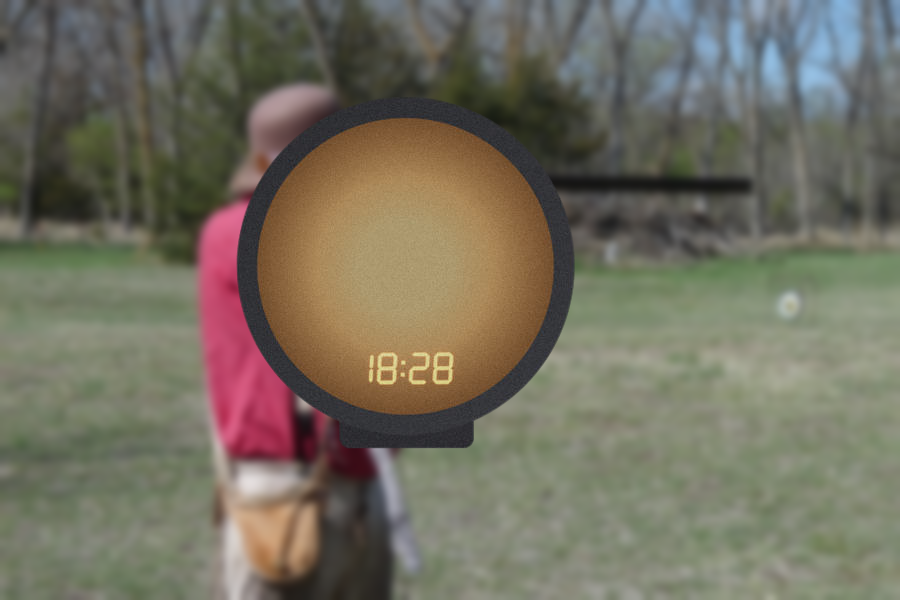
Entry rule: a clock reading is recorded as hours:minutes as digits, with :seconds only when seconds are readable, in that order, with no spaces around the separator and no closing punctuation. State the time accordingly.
18:28
